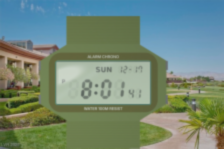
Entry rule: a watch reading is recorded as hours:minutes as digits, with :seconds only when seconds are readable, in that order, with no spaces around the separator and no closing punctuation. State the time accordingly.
8:01:41
